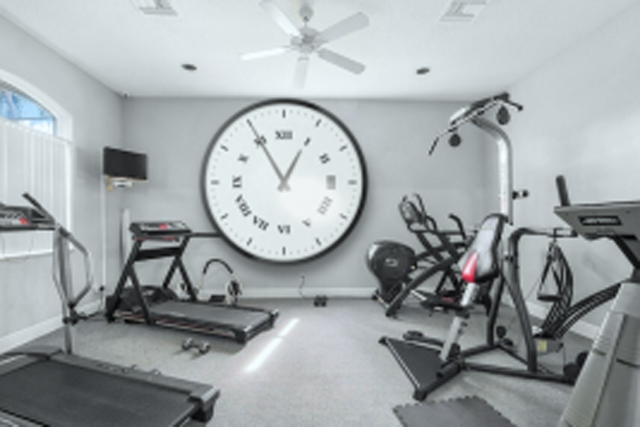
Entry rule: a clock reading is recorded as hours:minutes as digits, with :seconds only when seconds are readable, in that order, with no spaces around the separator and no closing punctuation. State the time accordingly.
12:55
